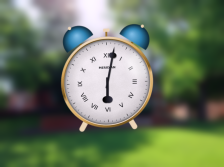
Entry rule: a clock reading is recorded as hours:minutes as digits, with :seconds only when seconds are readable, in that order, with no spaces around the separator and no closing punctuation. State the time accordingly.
6:02
